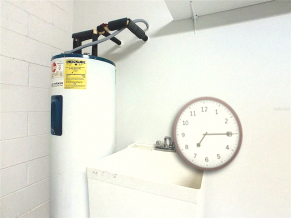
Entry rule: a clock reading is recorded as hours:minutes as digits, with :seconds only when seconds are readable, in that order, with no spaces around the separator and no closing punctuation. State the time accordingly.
7:15
